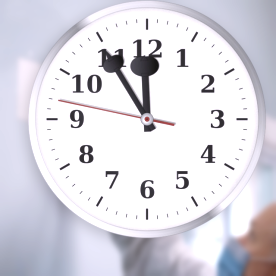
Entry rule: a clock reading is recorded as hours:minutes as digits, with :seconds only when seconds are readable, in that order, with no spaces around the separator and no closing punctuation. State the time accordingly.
11:54:47
